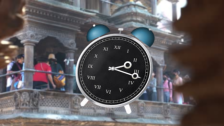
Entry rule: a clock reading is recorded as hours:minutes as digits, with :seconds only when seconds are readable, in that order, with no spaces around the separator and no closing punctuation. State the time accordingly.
2:17
